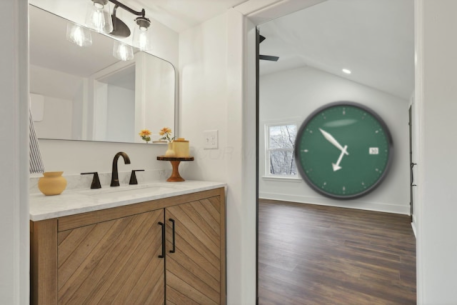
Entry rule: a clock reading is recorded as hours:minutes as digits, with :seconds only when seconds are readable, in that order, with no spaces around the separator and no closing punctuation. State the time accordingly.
6:52
